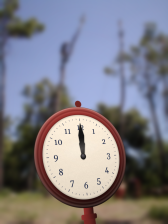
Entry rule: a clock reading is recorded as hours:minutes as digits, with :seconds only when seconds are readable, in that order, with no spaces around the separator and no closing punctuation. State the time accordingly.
12:00
